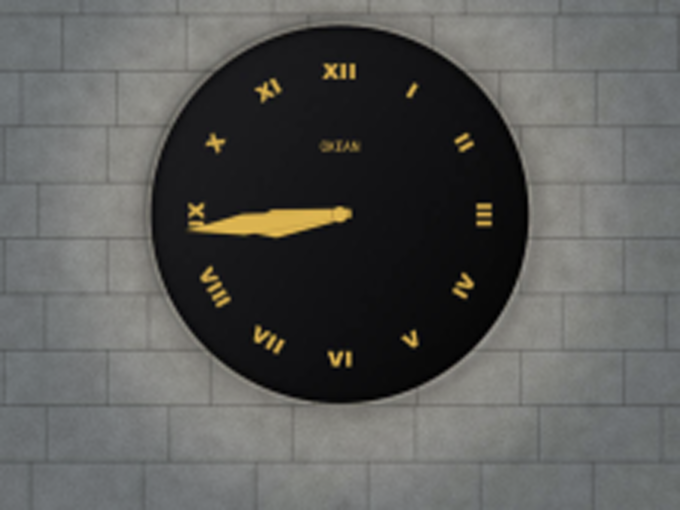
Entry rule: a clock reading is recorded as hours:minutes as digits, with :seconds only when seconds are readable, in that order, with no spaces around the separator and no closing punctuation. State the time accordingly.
8:44
